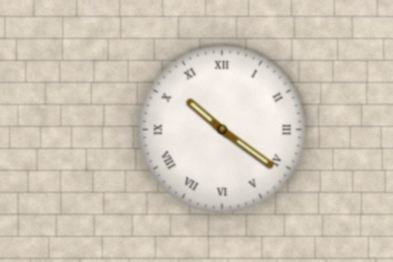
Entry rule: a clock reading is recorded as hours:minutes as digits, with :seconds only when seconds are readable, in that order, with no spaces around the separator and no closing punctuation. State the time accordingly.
10:21
